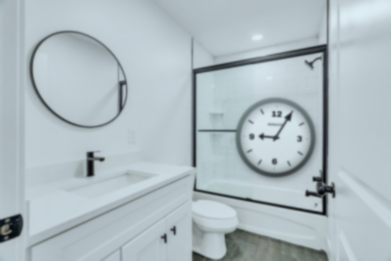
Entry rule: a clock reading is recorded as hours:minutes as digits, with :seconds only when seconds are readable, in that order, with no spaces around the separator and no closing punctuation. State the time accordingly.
9:05
